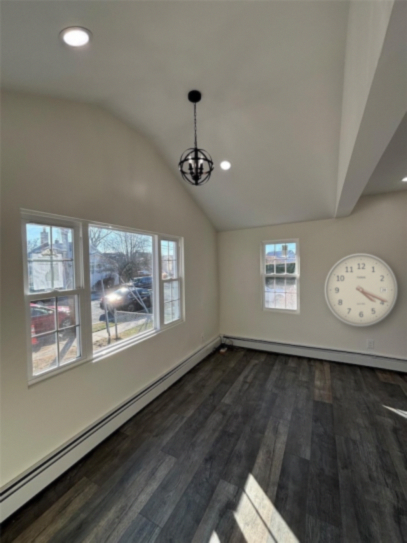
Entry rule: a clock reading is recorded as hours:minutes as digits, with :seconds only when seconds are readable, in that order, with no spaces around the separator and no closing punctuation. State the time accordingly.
4:19
